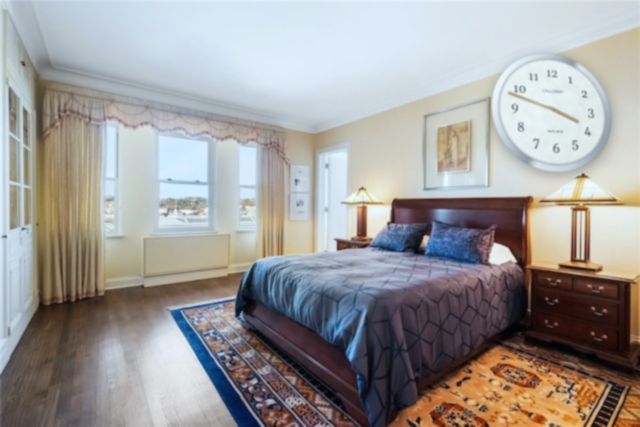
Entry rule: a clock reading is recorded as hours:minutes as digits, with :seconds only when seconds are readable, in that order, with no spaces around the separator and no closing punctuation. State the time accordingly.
3:48
